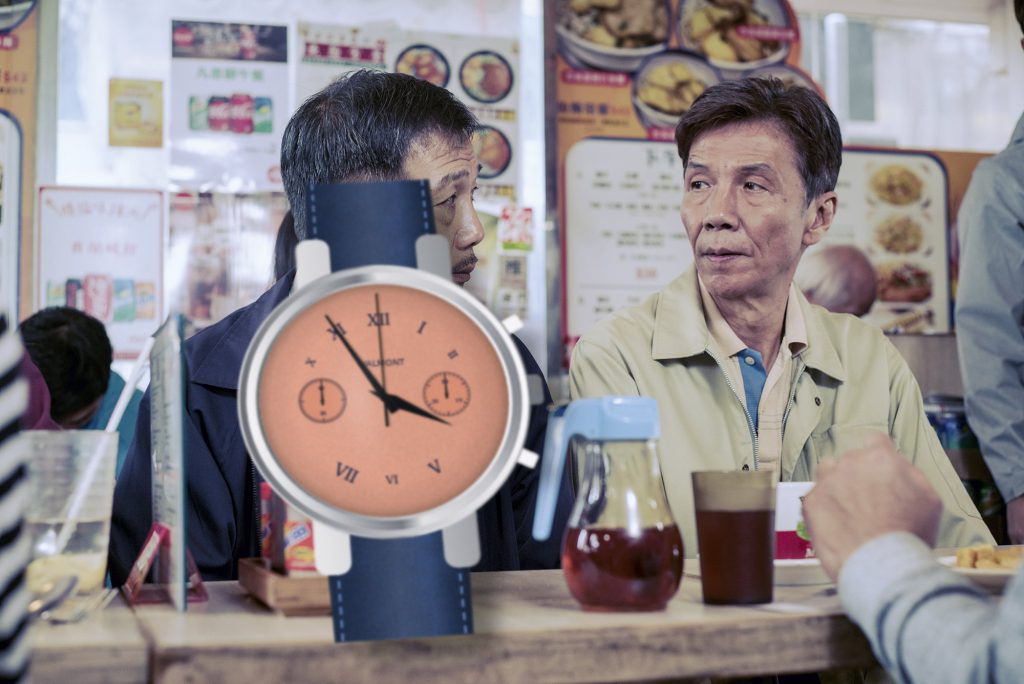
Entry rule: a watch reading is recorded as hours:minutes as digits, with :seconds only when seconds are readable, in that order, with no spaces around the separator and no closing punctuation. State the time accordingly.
3:55
